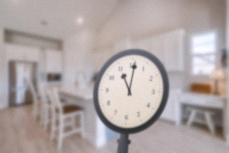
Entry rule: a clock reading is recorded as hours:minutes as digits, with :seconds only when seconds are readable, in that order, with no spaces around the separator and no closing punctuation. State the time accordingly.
11:01
